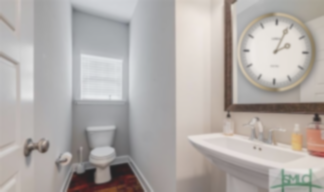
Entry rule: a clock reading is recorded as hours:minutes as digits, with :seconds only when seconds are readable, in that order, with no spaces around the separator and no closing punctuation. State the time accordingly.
2:04
